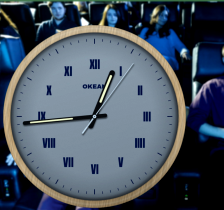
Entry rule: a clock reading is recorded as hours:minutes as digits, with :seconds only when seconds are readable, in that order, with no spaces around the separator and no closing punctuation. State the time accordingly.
12:44:06
